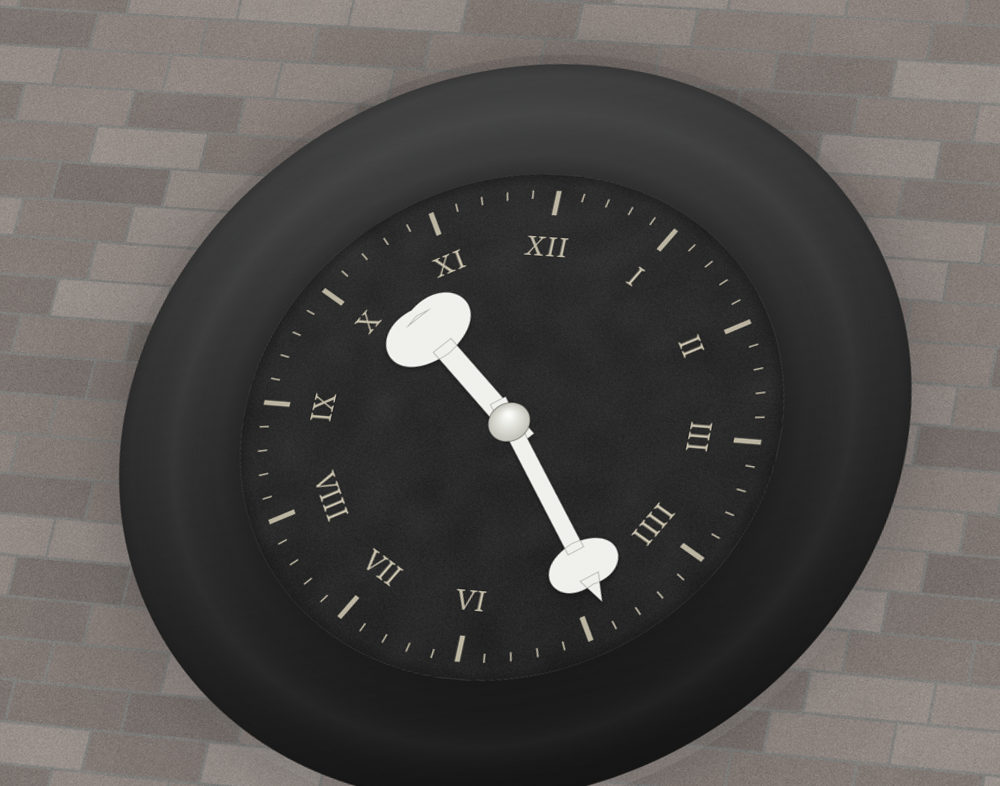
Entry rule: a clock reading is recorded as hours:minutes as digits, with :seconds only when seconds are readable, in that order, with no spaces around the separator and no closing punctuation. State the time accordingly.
10:24
